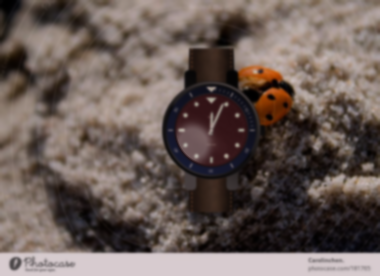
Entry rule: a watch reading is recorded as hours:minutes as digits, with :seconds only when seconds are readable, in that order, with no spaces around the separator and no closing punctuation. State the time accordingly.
12:04
